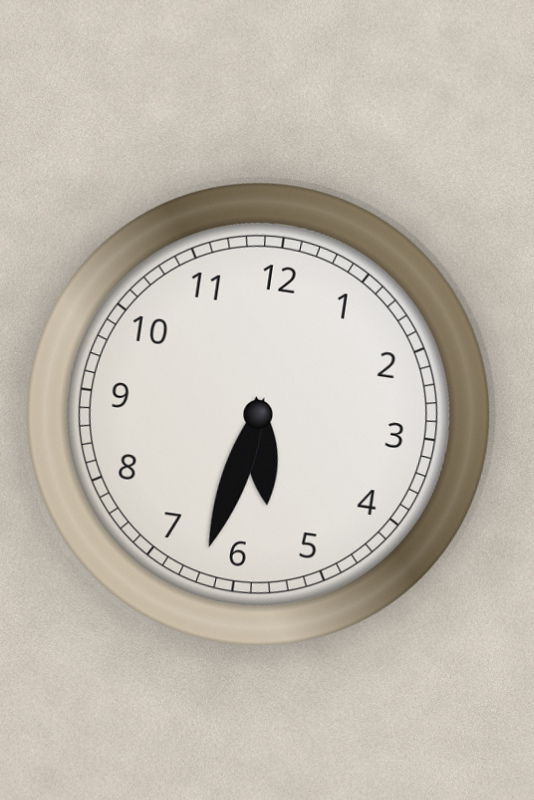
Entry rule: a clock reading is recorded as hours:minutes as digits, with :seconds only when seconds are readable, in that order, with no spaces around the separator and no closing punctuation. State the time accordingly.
5:32
